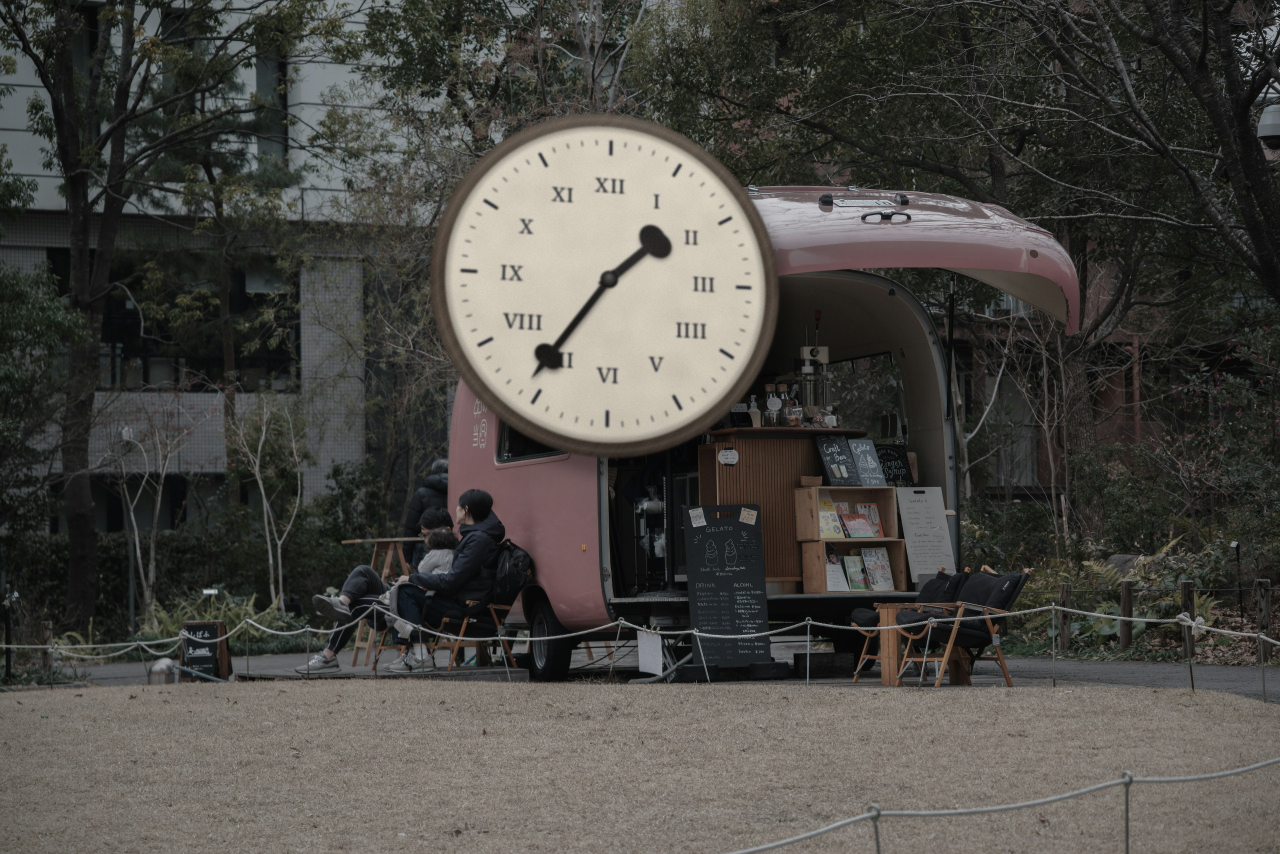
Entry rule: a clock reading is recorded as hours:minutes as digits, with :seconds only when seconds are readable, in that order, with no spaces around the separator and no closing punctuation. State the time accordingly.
1:36
